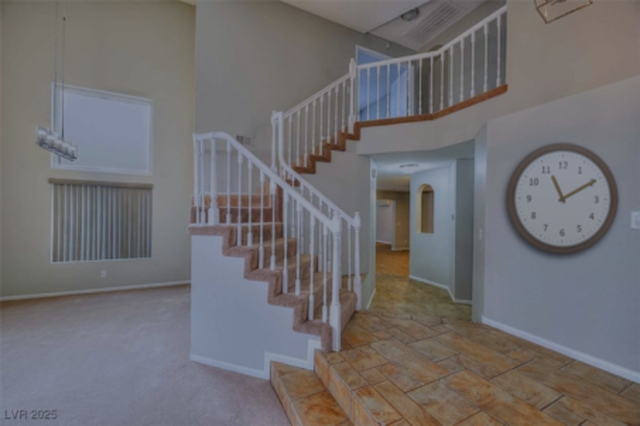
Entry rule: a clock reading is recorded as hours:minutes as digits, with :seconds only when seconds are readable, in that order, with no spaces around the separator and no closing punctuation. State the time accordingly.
11:10
